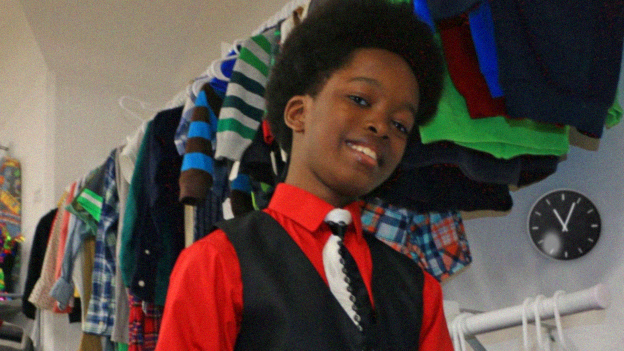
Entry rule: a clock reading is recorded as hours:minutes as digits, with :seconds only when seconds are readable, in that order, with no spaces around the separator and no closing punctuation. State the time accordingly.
11:04
